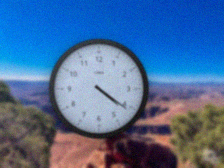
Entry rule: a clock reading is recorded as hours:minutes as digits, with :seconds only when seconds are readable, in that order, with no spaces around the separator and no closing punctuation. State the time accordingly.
4:21
